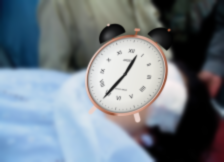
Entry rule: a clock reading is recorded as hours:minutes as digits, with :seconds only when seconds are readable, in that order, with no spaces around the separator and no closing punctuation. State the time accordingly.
12:35
